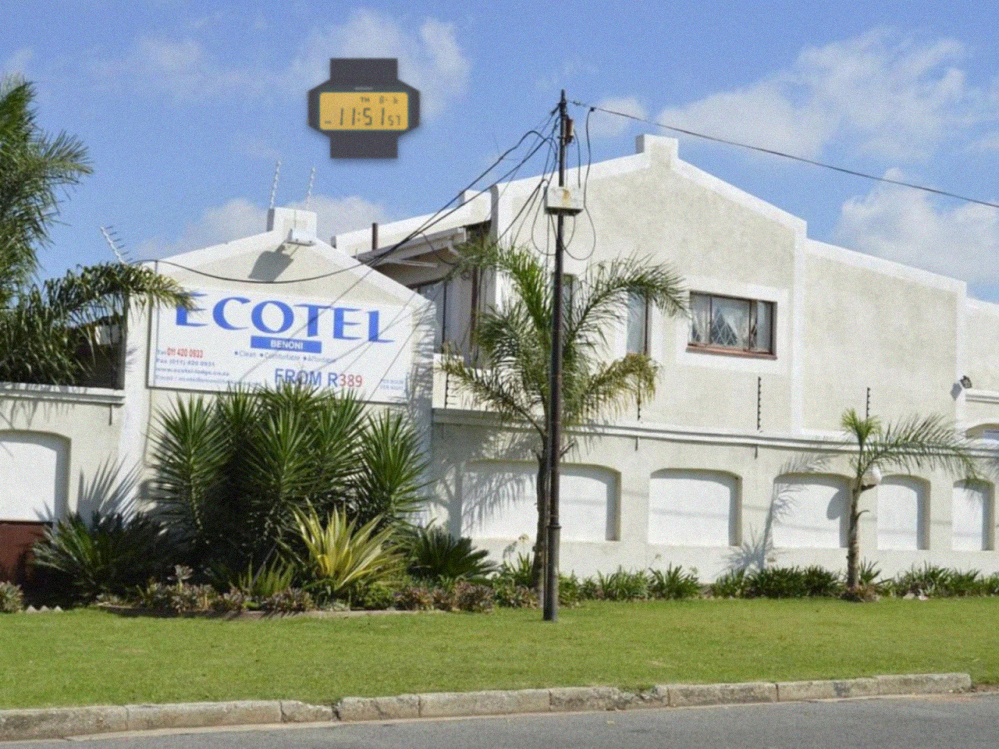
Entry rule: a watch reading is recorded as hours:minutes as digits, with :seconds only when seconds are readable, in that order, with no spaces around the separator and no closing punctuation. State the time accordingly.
11:51
